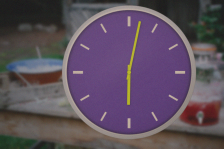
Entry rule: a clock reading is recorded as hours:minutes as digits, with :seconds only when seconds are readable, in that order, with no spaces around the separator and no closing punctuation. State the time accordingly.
6:02
